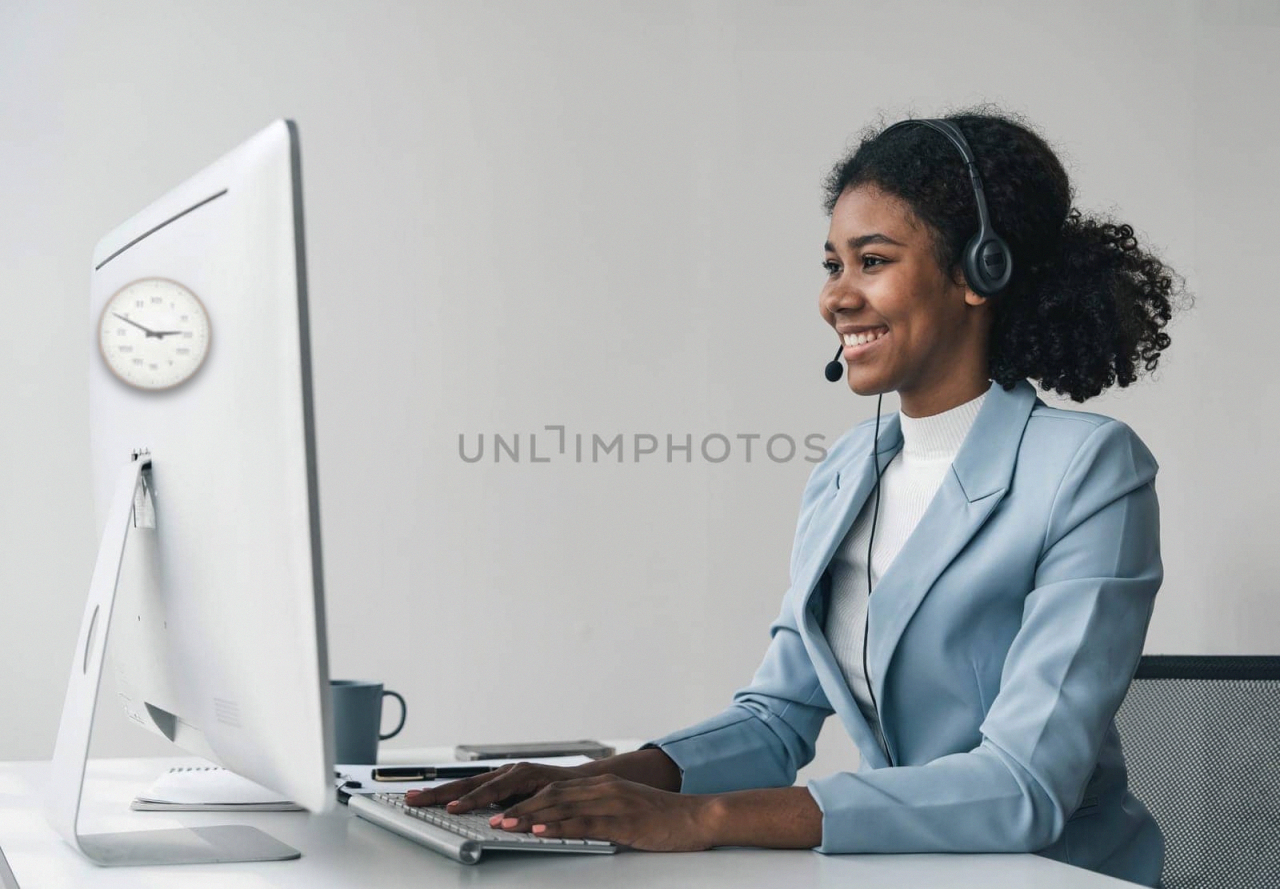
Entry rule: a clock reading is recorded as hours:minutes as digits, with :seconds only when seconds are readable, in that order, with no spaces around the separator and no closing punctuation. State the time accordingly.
2:49
